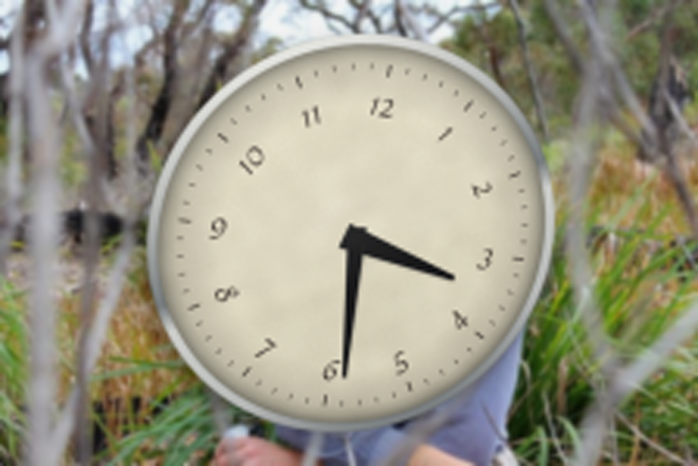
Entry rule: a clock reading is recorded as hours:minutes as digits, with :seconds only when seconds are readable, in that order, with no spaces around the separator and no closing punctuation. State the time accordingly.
3:29
